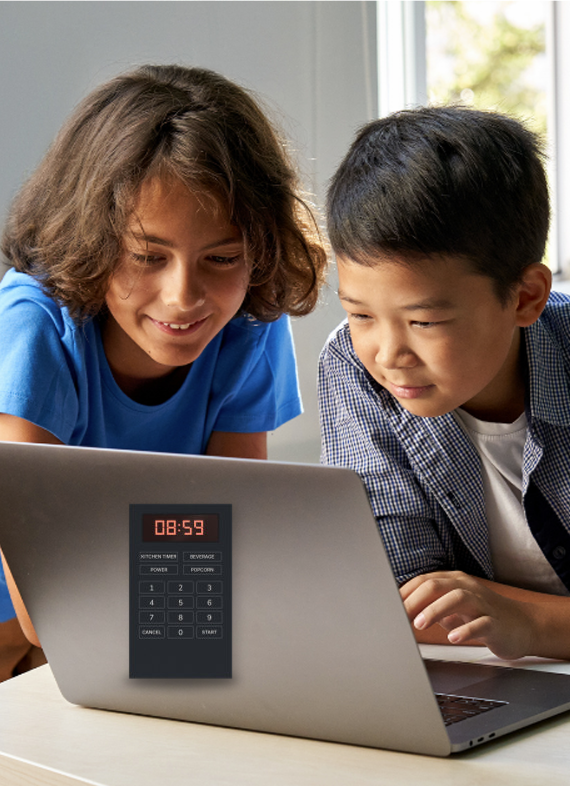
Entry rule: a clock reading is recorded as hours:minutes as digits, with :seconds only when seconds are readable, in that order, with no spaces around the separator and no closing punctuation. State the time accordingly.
8:59
